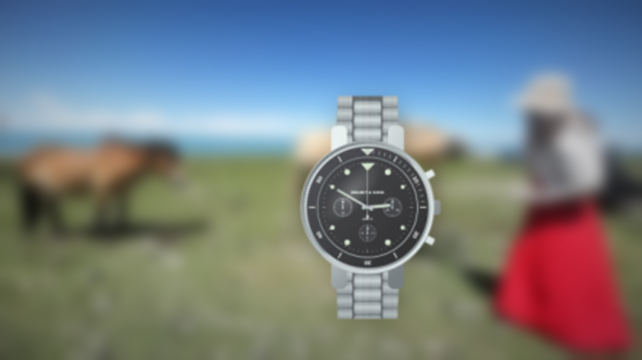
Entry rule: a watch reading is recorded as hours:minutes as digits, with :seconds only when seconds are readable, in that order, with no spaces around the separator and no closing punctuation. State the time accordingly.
2:50
